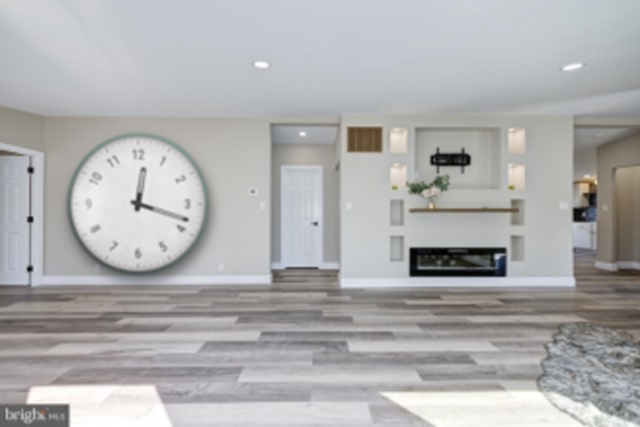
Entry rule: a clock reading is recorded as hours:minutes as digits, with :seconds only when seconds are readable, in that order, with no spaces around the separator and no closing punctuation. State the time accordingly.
12:18
